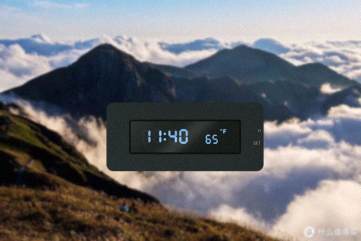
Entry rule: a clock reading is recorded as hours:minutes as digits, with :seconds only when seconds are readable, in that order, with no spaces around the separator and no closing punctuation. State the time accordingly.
11:40
